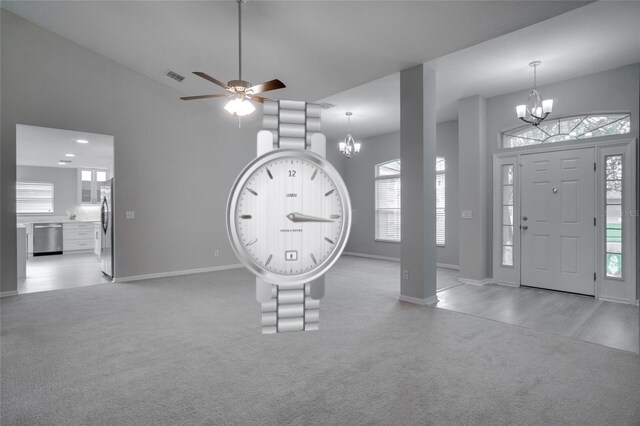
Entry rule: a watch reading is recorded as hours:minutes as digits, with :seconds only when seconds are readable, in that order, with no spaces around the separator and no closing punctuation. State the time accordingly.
3:16
